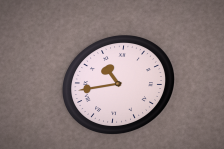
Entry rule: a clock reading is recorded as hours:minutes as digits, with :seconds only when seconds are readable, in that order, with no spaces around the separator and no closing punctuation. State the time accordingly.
10:43
